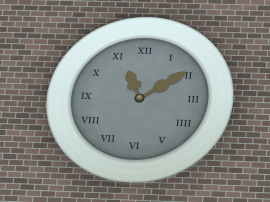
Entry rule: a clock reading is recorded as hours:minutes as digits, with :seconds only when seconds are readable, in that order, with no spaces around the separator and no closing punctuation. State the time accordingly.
11:09
